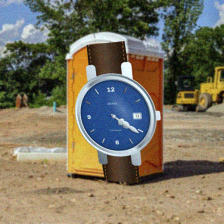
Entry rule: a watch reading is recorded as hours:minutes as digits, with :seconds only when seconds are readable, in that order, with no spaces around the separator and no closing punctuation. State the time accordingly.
4:21
